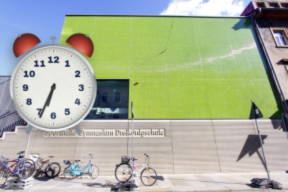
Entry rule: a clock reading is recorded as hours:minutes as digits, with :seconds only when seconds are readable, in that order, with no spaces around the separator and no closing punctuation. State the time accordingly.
6:34
